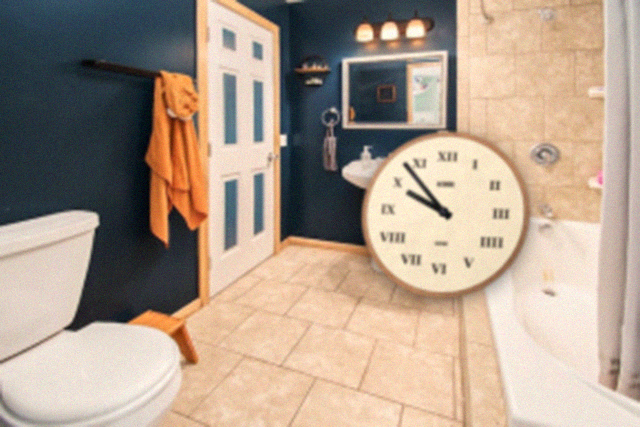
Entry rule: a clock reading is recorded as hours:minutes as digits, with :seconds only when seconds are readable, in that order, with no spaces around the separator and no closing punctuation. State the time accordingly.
9:53
